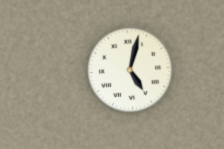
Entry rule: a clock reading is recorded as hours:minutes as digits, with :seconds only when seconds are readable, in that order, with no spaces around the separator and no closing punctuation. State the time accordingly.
5:03
